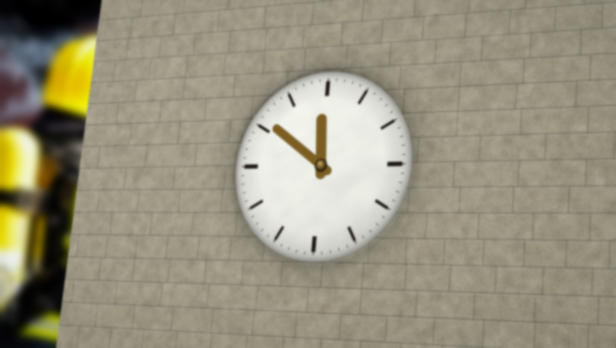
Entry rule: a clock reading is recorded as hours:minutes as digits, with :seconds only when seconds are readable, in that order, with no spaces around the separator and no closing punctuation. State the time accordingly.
11:51
